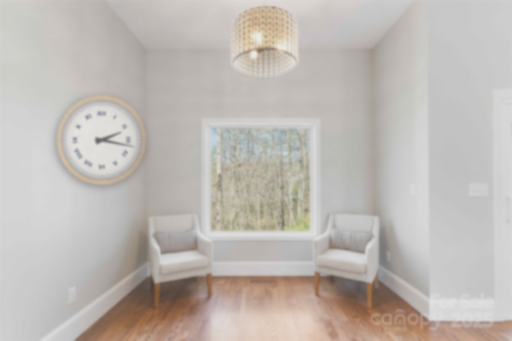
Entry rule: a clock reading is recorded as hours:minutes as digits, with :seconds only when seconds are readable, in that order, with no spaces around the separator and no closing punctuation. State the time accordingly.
2:17
